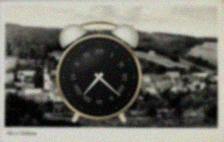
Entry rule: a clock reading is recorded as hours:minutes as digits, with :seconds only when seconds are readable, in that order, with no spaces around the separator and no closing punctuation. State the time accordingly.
7:22
